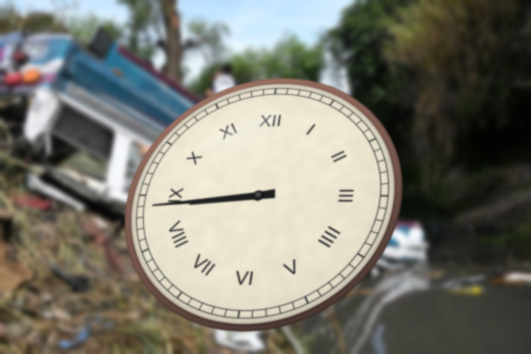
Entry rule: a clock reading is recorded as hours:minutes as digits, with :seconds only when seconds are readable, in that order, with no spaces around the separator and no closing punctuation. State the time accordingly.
8:44
